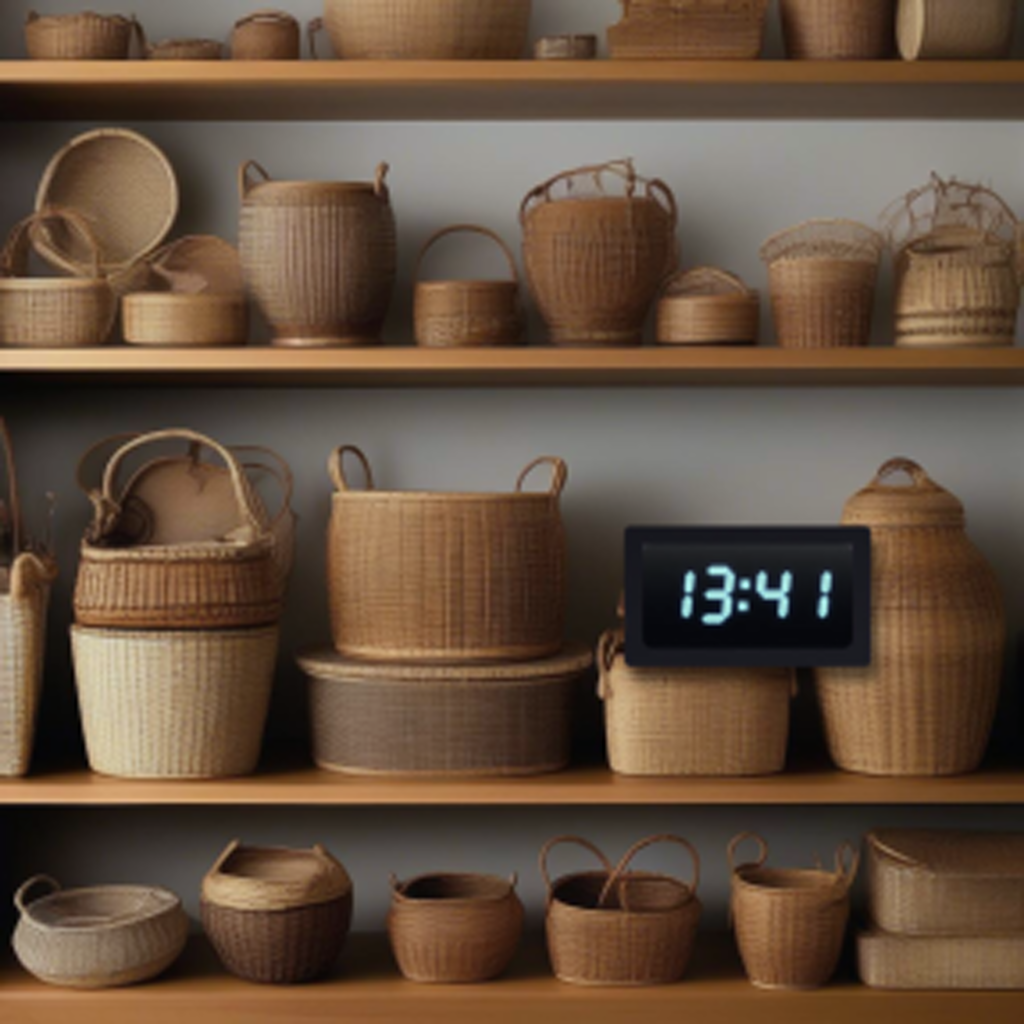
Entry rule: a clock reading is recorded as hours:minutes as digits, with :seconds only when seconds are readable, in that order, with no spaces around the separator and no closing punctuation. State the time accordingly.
13:41
